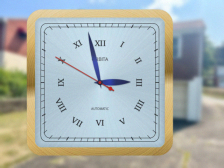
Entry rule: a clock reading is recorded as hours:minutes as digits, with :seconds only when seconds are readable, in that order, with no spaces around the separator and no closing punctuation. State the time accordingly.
2:57:50
